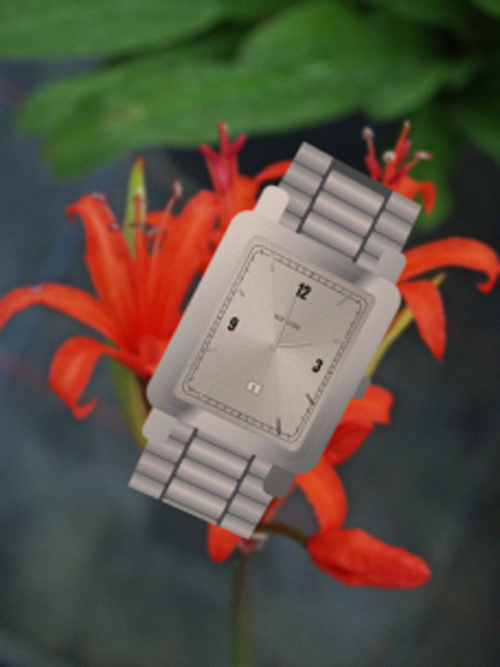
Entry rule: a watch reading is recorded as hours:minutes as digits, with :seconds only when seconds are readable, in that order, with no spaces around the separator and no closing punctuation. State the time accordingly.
1:59
